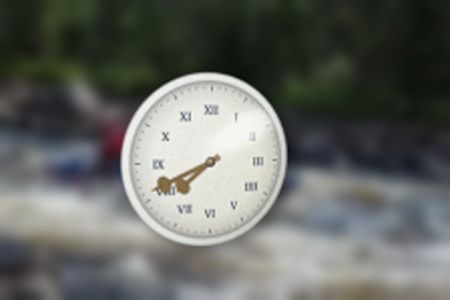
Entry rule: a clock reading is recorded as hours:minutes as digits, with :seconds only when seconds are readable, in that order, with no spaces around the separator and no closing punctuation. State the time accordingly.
7:41
